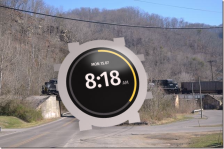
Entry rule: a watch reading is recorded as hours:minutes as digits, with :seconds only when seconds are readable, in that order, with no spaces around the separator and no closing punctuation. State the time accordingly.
8:18
